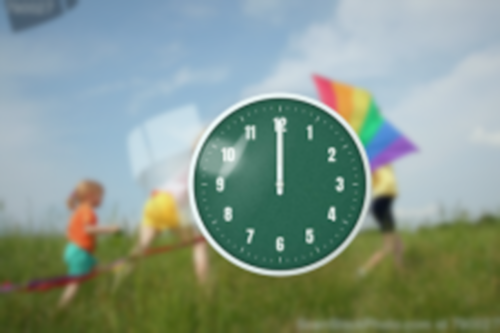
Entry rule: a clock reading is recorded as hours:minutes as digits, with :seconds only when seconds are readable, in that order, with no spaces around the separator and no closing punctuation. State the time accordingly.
12:00
